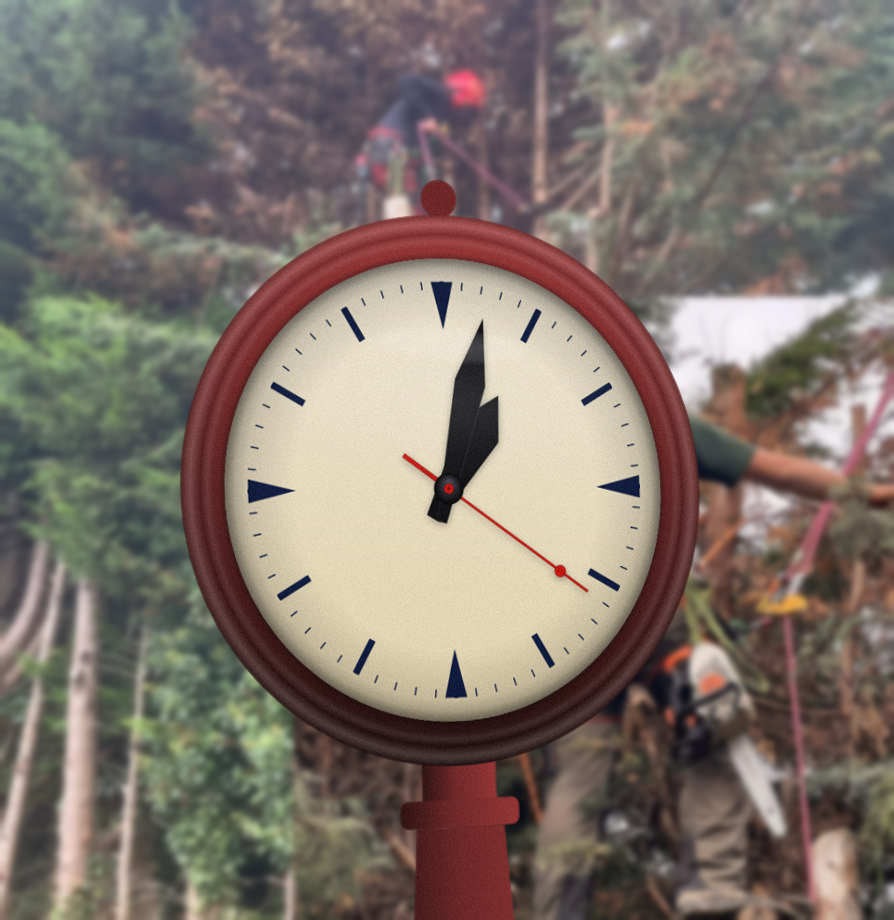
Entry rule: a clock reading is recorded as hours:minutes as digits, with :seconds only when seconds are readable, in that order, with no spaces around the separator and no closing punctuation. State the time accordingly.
1:02:21
